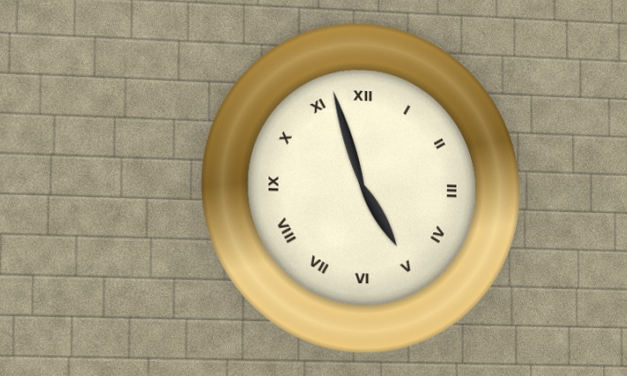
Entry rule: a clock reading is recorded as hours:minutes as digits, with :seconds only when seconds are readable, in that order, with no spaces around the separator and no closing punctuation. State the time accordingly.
4:57
